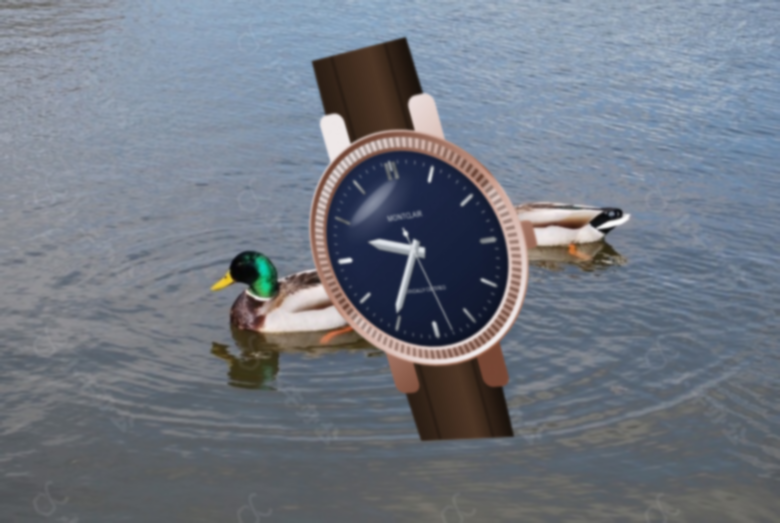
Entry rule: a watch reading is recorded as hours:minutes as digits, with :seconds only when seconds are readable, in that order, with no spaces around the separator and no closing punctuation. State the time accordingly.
9:35:28
